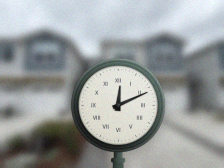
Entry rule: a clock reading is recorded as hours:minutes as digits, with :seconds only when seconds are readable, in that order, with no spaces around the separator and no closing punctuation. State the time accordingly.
12:11
